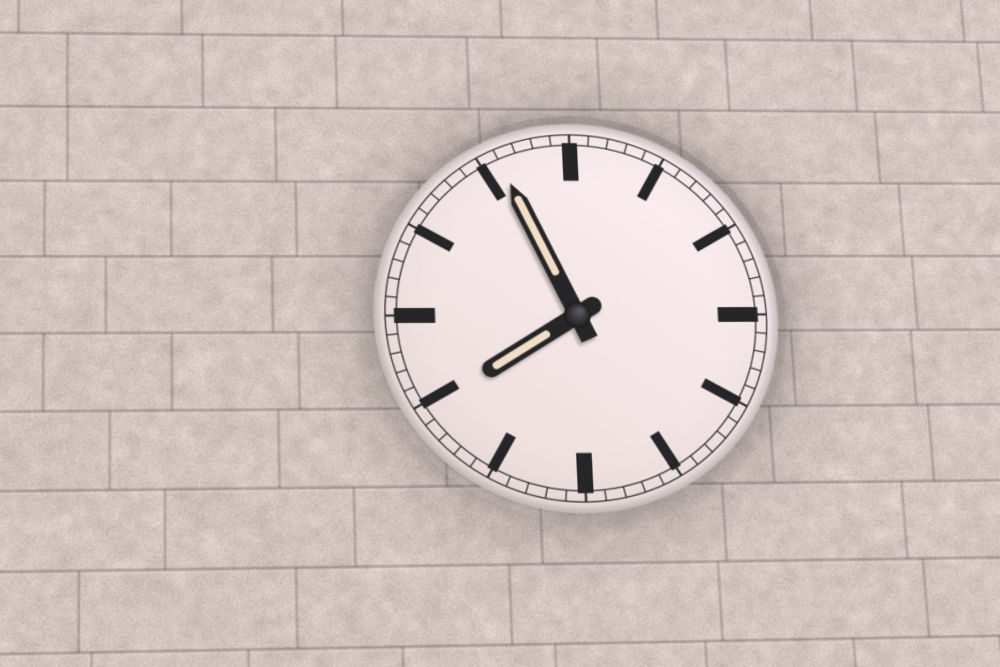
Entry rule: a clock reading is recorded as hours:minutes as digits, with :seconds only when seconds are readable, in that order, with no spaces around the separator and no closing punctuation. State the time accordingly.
7:56
